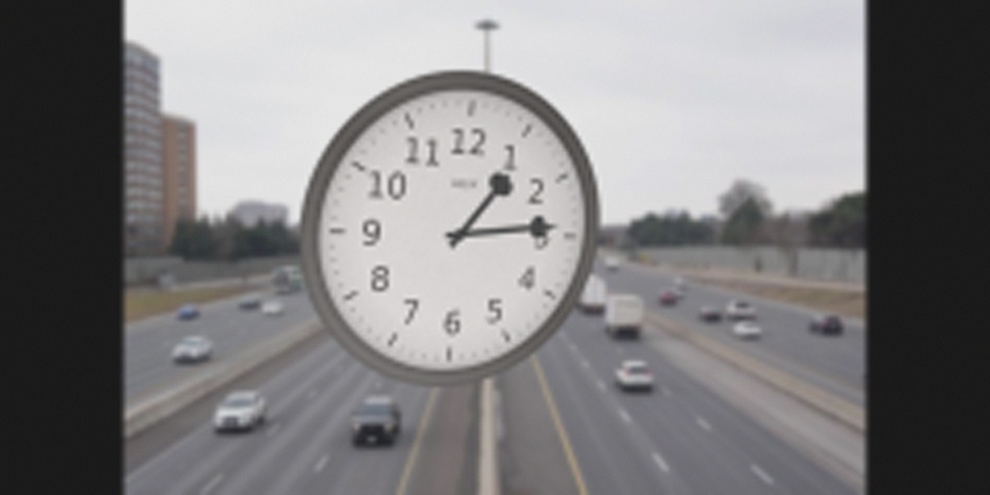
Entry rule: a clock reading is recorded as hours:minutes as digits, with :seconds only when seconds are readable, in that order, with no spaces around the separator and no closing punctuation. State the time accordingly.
1:14
